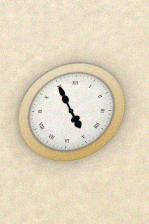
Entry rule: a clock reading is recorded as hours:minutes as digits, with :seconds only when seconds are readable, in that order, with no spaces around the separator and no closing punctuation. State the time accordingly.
4:55
